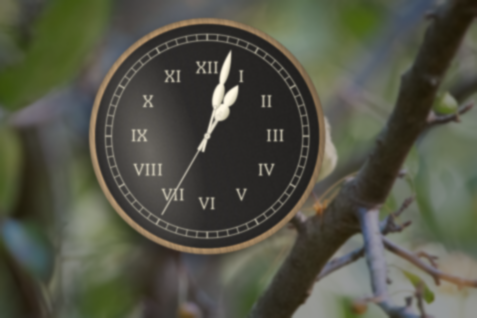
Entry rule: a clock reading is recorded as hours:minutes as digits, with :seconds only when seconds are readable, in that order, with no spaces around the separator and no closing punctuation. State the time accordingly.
1:02:35
